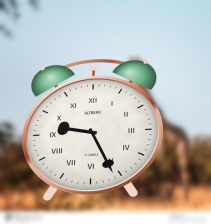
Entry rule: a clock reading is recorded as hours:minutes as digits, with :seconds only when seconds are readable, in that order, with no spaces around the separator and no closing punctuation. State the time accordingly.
9:26
